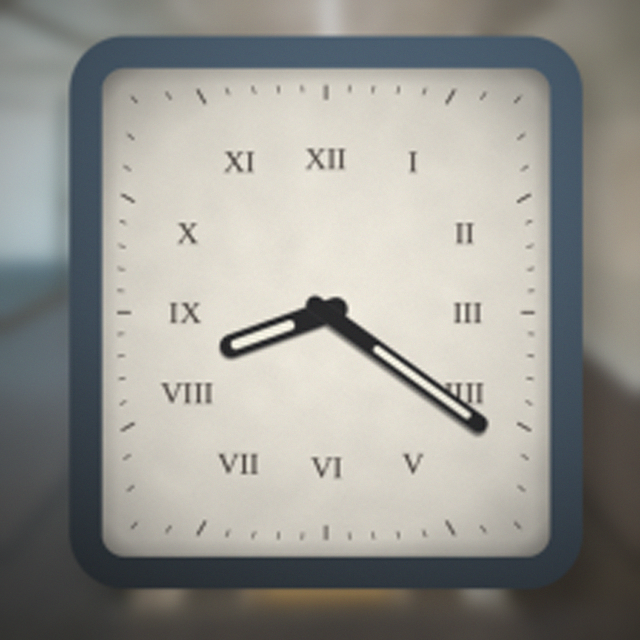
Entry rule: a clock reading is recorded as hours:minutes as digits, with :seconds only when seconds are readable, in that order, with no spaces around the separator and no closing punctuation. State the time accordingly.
8:21
